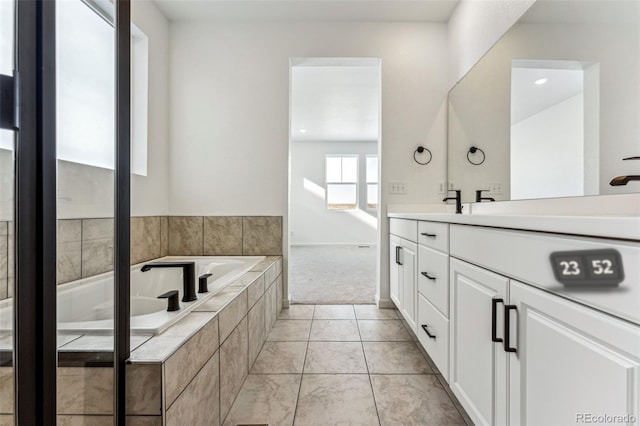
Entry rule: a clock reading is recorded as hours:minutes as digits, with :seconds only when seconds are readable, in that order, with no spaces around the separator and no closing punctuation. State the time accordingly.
23:52
